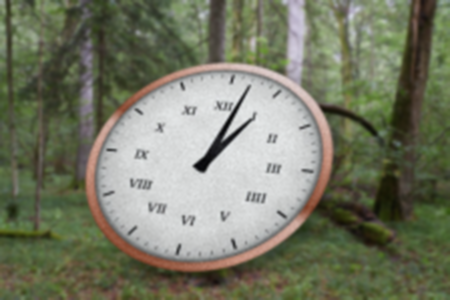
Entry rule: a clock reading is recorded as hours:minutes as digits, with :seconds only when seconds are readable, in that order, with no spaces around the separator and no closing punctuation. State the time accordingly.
1:02
